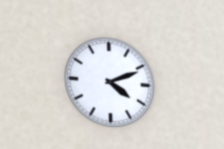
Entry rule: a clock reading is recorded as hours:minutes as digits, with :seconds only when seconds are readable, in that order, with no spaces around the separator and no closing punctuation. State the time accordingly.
4:11
